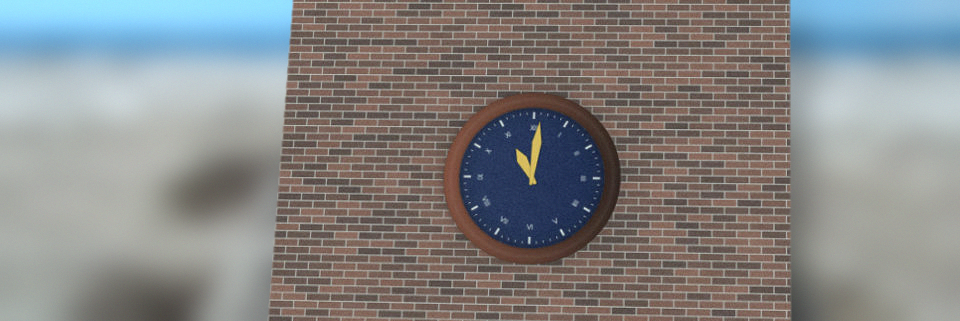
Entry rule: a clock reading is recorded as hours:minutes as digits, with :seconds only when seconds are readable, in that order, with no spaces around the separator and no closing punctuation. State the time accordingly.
11:01
